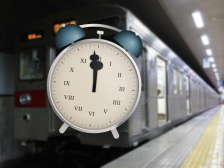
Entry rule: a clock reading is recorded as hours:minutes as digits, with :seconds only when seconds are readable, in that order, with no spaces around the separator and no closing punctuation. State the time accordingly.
11:59
